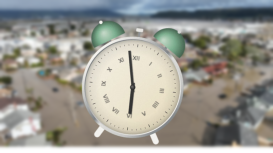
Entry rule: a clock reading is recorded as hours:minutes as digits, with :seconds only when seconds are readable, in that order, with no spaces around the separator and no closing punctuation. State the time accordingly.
5:58
